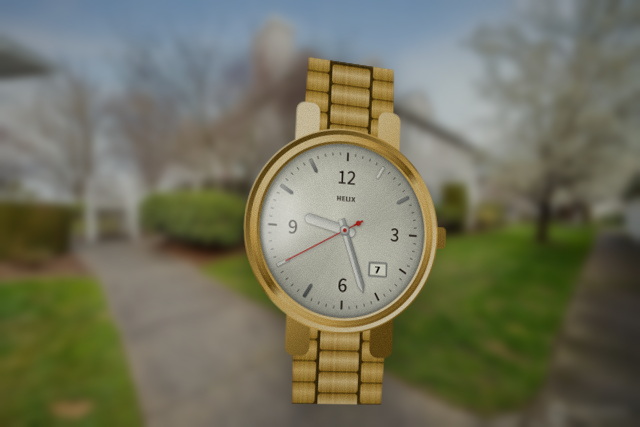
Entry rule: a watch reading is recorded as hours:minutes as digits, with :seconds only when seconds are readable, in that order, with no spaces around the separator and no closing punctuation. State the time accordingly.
9:26:40
